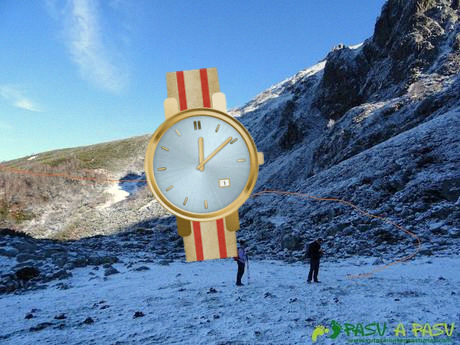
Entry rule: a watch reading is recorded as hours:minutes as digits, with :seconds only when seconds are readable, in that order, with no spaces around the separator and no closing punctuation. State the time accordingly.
12:09
